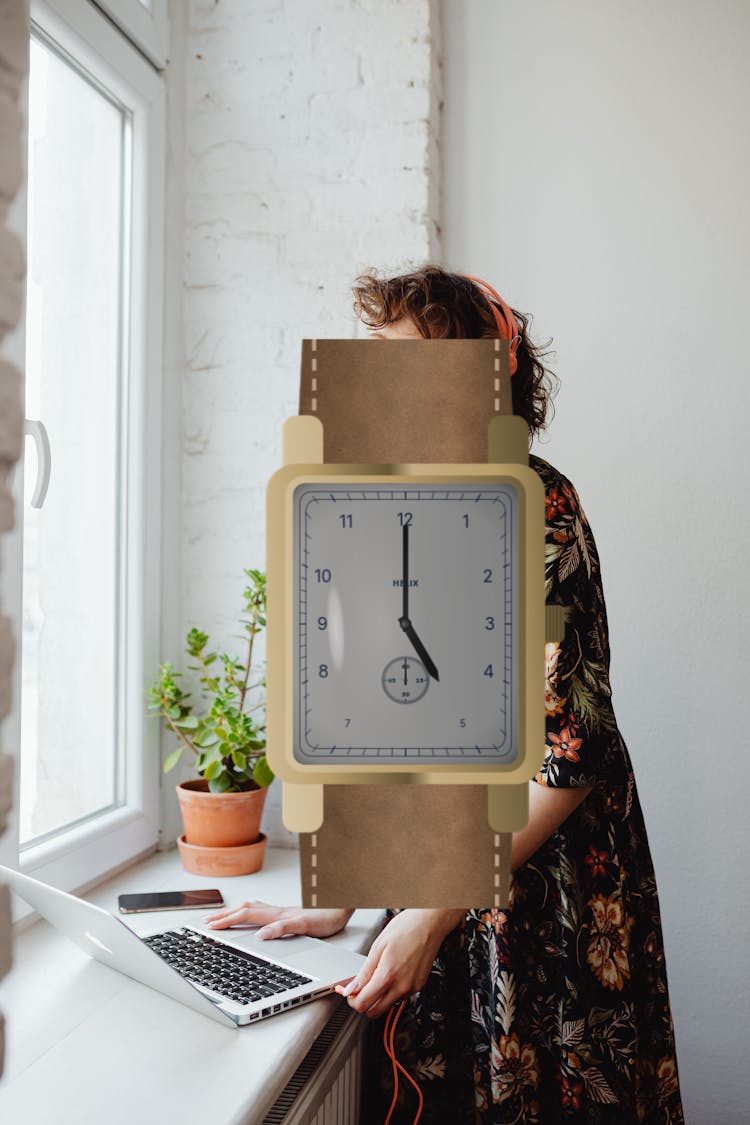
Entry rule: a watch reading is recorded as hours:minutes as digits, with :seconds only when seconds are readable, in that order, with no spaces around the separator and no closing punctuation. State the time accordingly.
5:00
